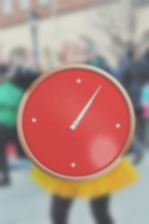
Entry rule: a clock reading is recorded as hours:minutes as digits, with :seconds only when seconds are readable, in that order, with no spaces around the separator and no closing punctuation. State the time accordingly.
1:05
